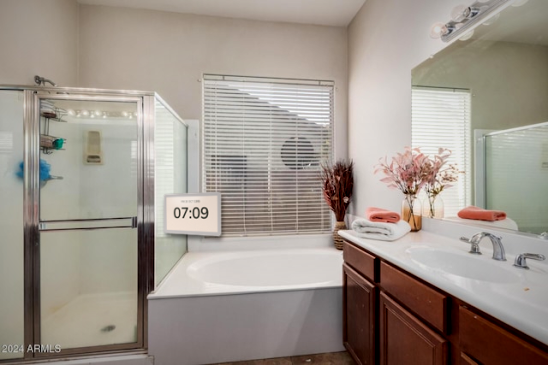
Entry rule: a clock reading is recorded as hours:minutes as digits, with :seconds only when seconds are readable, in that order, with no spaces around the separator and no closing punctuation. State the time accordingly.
7:09
